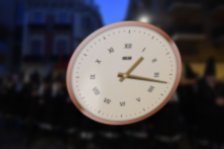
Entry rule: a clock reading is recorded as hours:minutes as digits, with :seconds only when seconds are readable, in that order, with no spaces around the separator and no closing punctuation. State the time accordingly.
1:17
